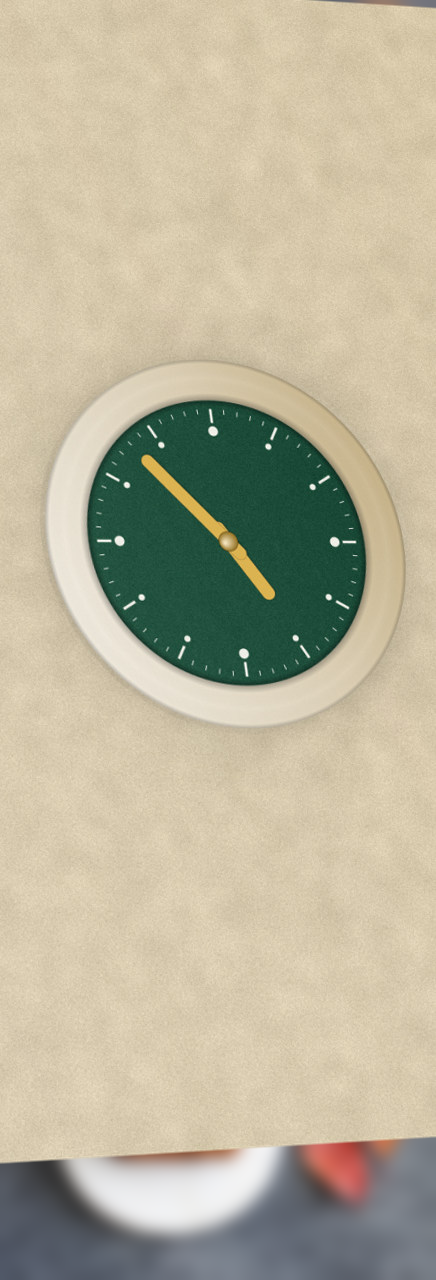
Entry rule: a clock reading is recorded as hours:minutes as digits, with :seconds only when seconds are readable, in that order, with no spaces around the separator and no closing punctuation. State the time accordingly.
4:53
